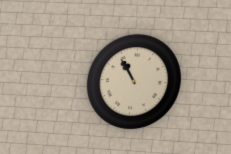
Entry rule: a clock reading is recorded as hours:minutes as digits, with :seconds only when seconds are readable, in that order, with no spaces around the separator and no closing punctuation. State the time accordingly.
10:54
